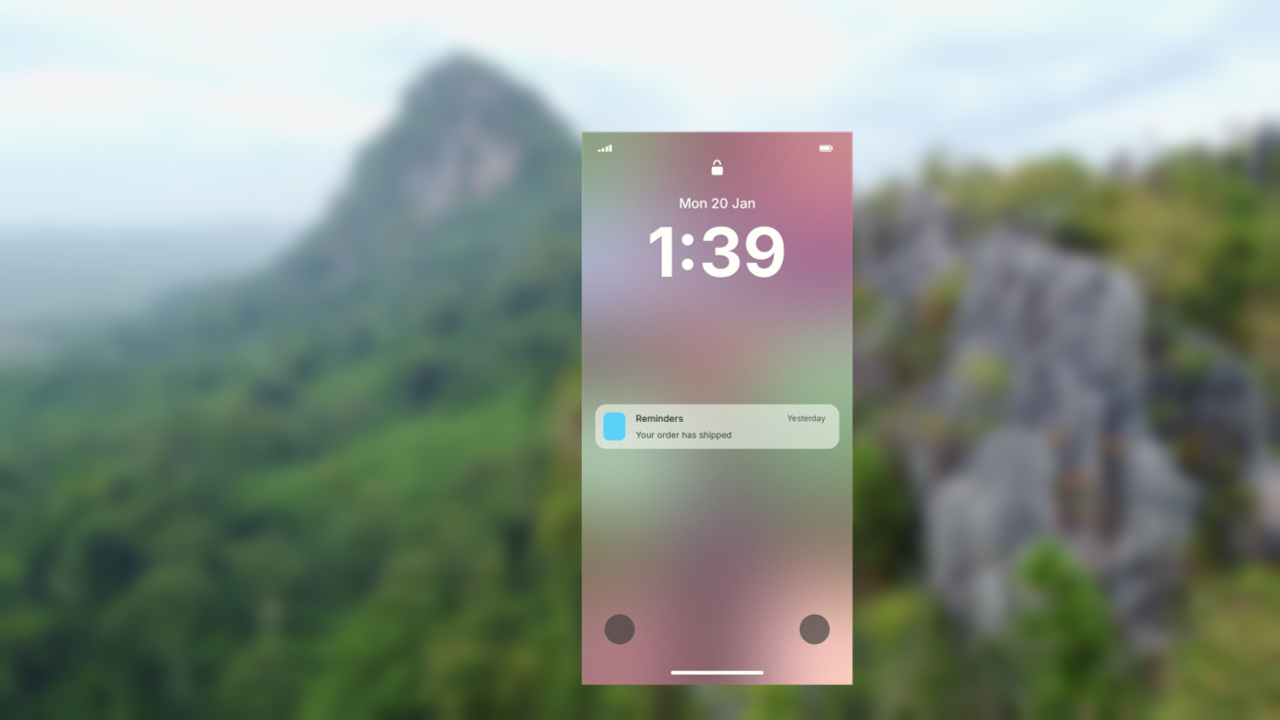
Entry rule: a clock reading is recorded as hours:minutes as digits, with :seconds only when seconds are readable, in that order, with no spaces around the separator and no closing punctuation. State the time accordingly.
1:39
